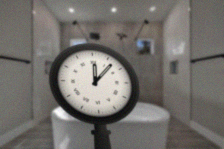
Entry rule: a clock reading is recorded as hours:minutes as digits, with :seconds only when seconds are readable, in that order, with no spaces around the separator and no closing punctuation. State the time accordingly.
12:07
